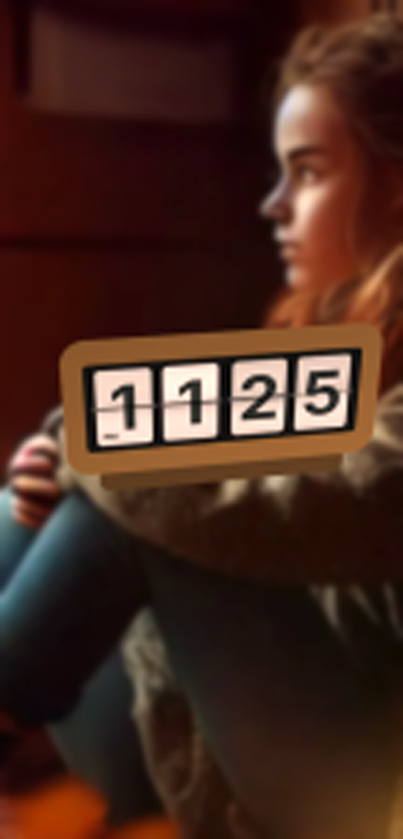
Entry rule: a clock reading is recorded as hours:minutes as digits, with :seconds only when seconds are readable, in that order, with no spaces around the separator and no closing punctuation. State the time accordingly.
11:25
